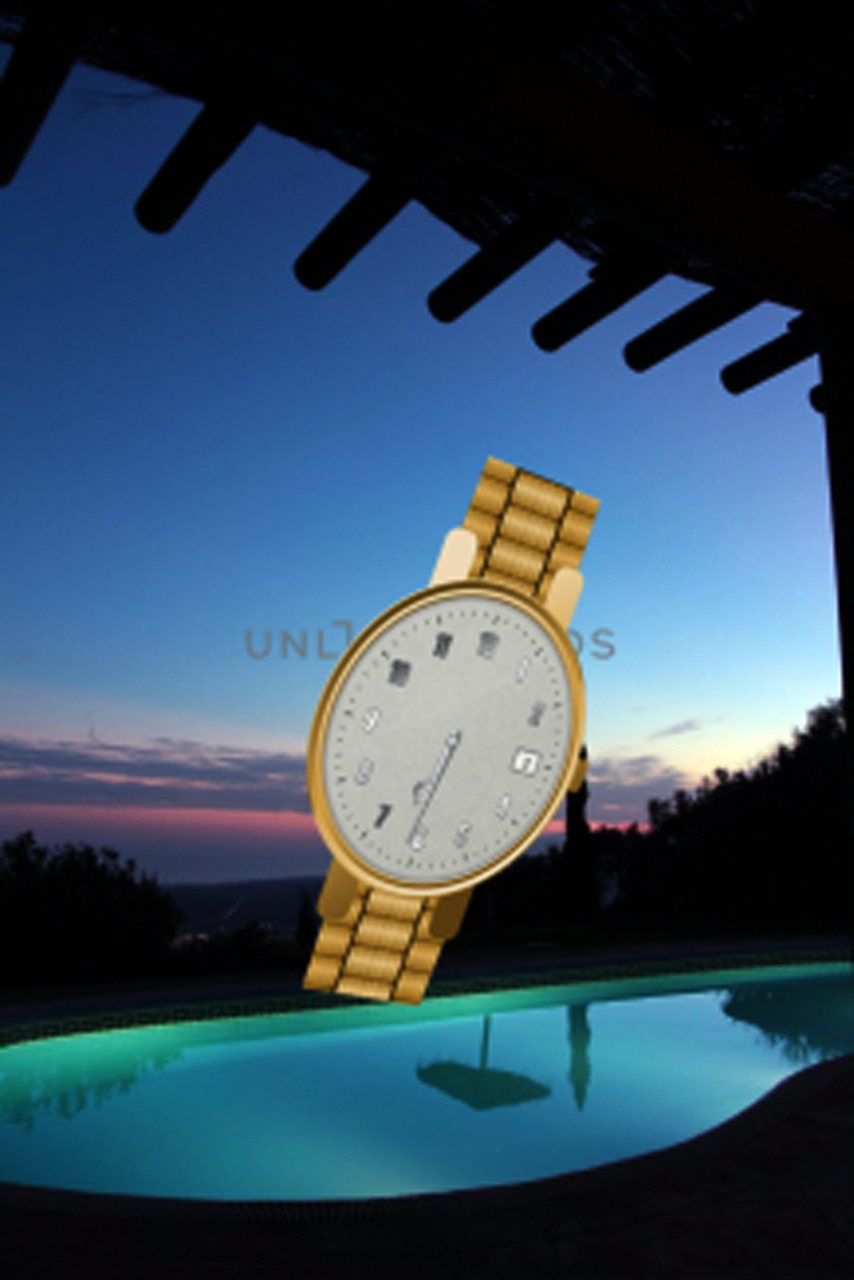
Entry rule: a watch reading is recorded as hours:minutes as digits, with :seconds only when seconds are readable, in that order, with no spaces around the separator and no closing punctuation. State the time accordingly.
6:31
